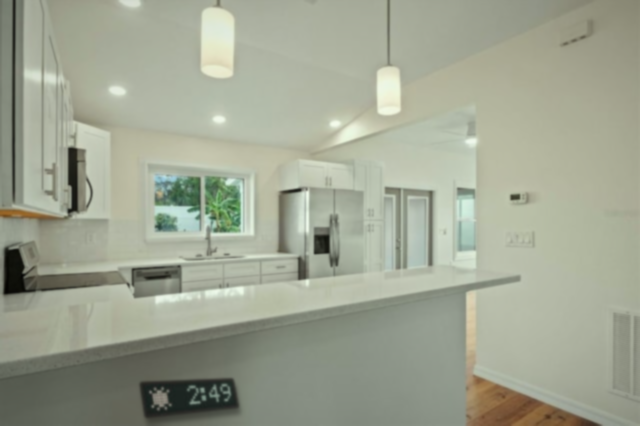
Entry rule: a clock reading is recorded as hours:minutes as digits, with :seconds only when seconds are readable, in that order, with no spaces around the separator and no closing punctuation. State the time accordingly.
2:49
